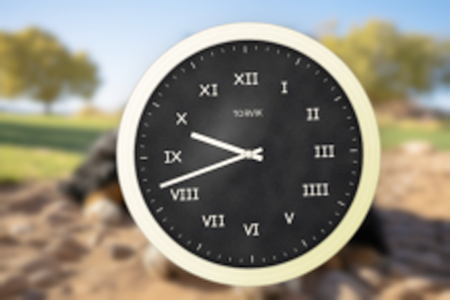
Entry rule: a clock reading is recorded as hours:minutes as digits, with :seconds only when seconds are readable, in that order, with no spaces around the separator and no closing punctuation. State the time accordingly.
9:42
